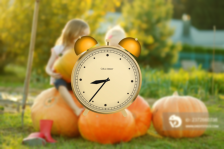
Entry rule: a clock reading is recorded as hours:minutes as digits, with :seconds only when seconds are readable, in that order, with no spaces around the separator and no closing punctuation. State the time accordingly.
8:36
